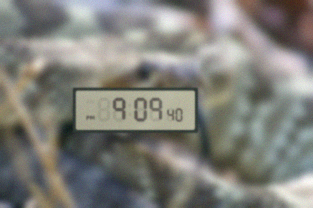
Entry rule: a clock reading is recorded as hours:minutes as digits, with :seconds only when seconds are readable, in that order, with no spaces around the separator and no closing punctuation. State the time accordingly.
9:09:40
